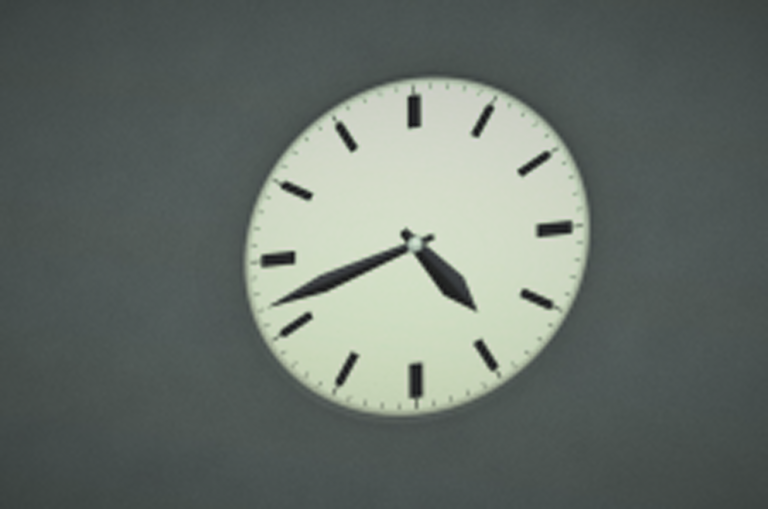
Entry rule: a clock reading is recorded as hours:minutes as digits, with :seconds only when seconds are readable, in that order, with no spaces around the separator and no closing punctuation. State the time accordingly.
4:42
